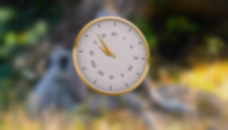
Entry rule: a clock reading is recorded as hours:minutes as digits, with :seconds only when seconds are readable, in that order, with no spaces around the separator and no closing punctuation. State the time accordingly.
9:53
